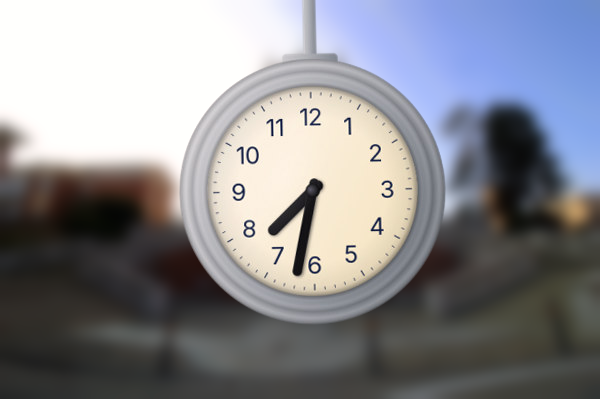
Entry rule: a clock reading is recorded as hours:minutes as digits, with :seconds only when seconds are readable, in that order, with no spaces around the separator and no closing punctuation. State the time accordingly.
7:32
